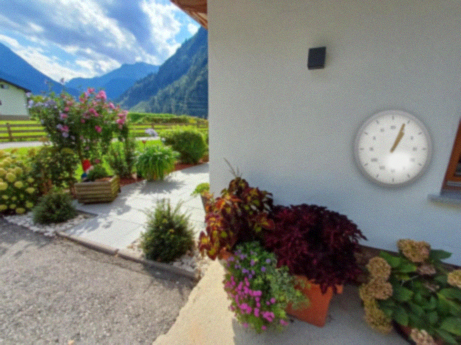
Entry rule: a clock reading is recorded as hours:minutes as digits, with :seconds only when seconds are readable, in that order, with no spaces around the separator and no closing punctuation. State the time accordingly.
1:04
